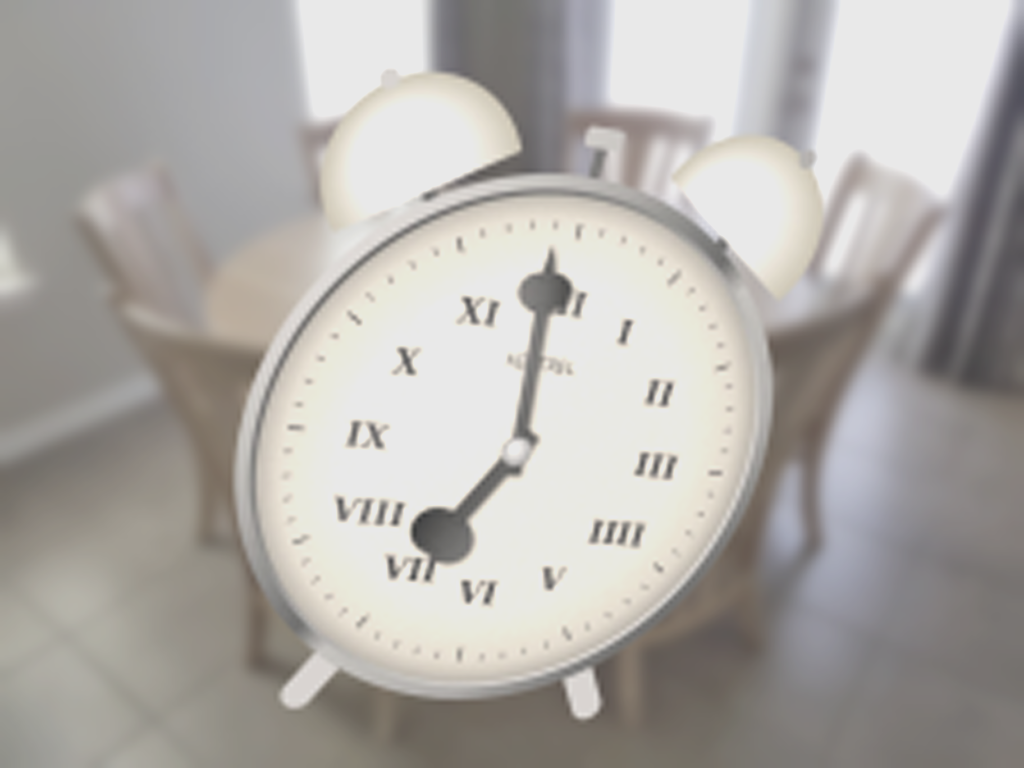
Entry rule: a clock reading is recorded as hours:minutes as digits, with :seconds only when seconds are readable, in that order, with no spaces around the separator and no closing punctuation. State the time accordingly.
6:59
